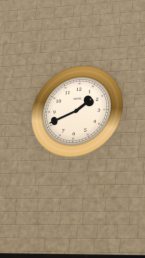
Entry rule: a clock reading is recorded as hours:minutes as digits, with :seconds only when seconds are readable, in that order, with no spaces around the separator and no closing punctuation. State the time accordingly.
1:41
